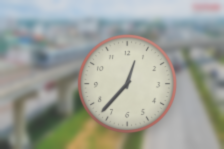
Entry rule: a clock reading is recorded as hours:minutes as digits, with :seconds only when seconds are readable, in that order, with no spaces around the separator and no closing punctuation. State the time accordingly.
12:37
